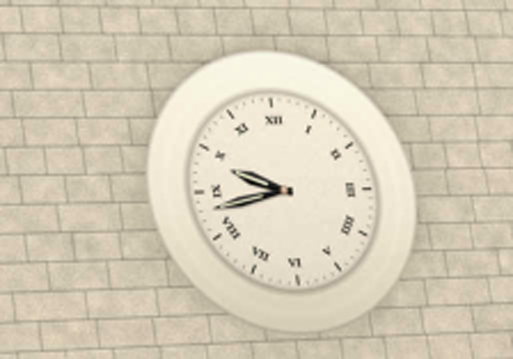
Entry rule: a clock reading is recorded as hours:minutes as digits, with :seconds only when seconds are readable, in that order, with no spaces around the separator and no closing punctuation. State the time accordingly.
9:43
